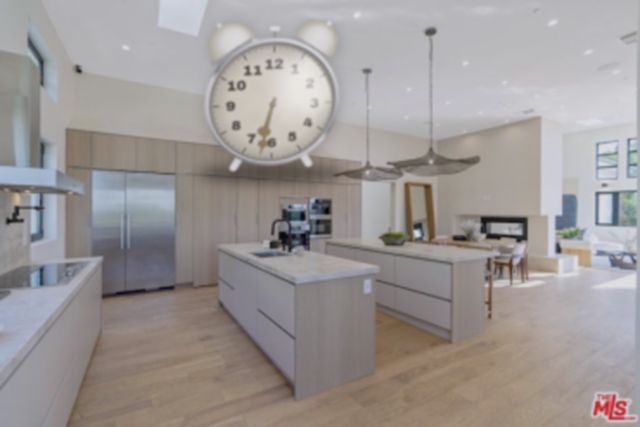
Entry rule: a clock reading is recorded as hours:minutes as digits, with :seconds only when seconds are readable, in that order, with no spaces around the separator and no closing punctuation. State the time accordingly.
6:32
